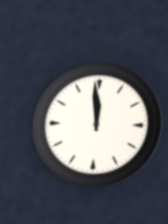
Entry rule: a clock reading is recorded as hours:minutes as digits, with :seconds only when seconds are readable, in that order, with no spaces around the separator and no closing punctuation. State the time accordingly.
11:59
